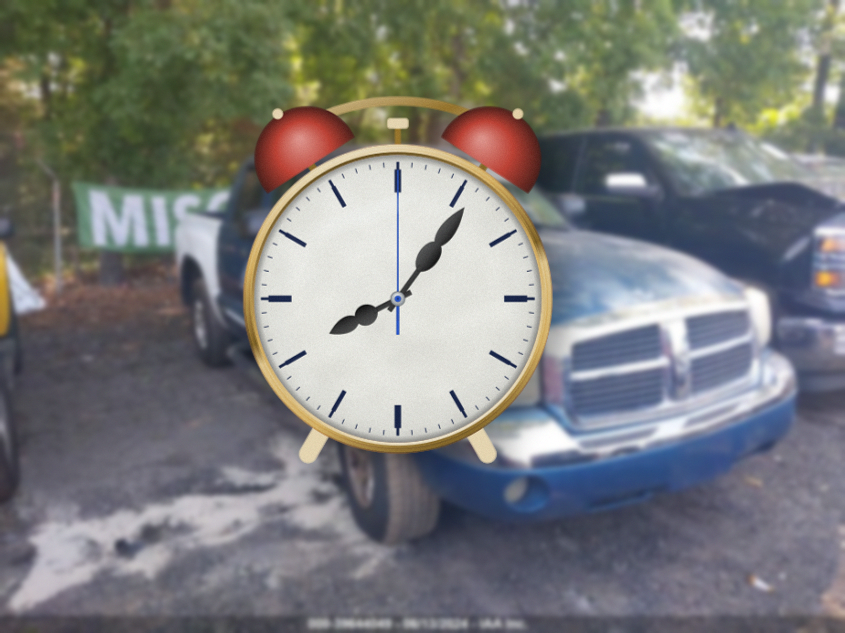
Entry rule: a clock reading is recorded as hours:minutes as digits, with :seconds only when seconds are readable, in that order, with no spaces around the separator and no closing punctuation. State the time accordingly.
8:06:00
